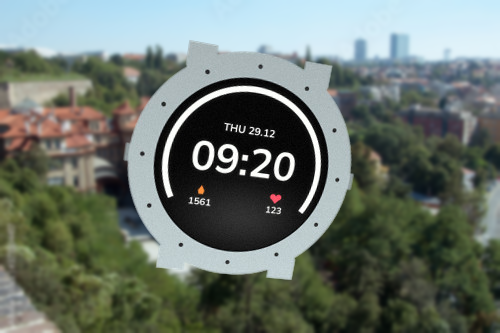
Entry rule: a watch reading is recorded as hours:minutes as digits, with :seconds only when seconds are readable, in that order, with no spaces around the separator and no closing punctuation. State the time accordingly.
9:20
